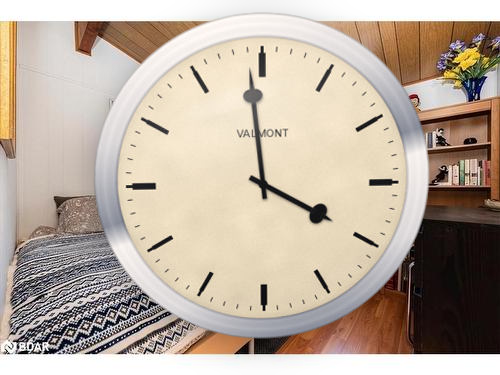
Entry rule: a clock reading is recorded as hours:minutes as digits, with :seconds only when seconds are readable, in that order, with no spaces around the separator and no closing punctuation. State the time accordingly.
3:59
